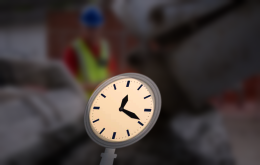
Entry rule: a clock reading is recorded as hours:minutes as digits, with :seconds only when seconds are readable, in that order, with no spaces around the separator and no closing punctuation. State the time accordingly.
12:19
